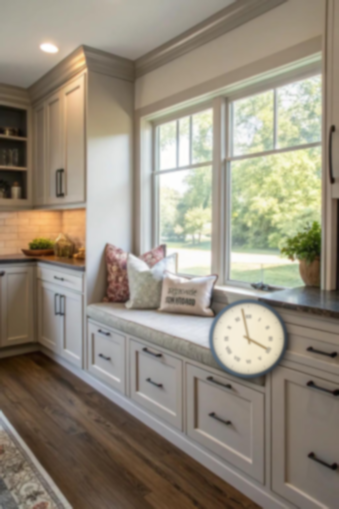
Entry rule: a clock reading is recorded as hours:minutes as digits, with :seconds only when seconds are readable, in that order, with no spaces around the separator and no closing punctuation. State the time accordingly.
3:58
